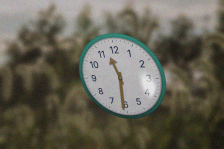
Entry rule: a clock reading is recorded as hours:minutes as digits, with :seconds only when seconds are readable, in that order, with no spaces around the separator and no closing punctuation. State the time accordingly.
11:31
